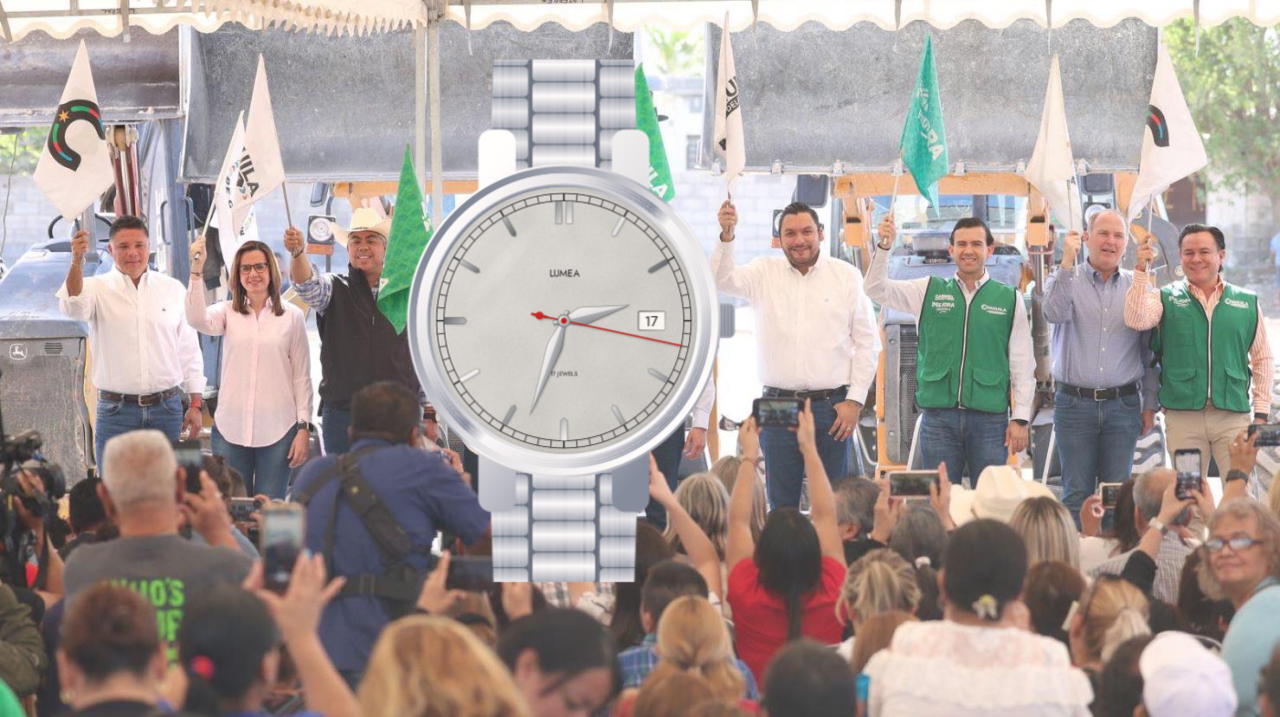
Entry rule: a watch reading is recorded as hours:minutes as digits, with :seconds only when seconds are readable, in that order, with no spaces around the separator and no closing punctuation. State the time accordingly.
2:33:17
